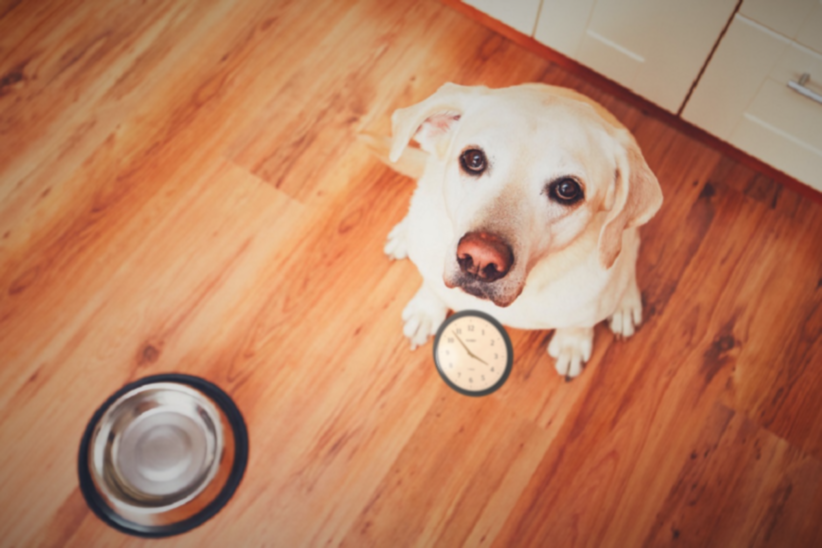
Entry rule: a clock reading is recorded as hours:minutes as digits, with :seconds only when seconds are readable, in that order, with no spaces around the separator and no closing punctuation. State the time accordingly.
3:53
